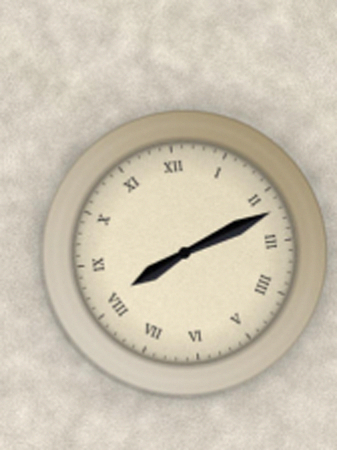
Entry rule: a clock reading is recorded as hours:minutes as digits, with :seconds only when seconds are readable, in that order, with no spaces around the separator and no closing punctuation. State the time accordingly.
8:12
